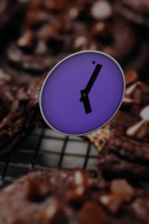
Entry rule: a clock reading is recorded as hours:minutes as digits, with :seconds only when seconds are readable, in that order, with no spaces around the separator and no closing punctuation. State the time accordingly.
5:02
